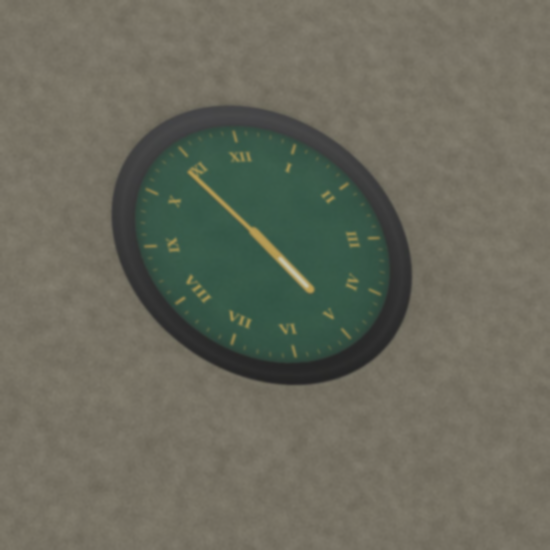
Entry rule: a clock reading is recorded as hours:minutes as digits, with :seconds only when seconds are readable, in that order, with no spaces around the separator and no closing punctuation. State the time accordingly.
4:54
